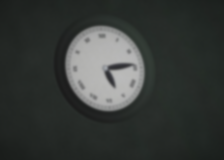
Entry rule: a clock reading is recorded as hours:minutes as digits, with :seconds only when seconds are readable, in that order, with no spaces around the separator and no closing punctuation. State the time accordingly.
5:14
